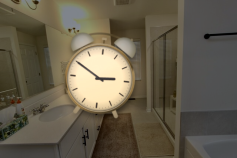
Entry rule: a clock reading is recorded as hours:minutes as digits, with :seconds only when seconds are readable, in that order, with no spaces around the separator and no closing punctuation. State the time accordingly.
2:50
